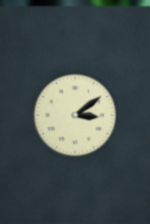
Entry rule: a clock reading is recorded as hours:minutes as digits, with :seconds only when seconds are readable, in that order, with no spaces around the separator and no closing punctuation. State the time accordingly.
3:09
